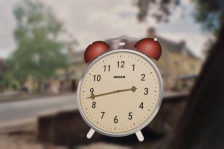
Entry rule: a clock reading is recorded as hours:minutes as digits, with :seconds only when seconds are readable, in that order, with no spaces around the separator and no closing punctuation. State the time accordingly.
2:43
